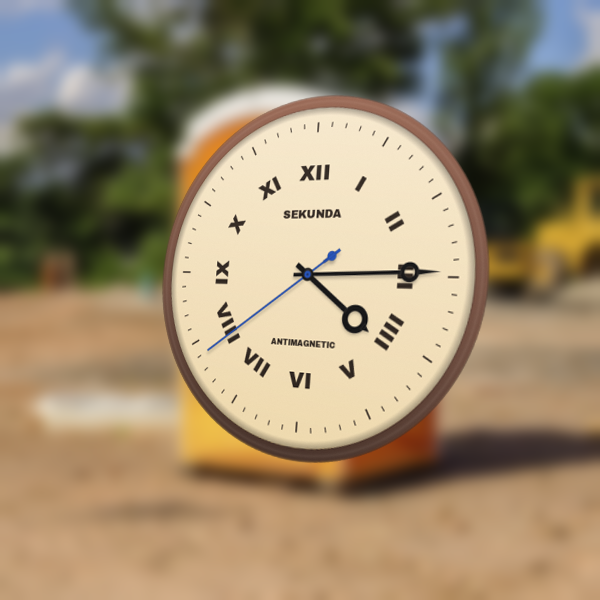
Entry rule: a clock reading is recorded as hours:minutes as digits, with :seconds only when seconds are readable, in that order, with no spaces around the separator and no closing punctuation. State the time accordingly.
4:14:39
